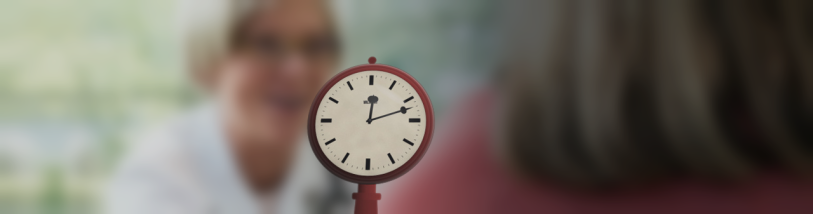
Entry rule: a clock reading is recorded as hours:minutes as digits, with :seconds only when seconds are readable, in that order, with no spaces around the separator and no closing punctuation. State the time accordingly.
12:12
